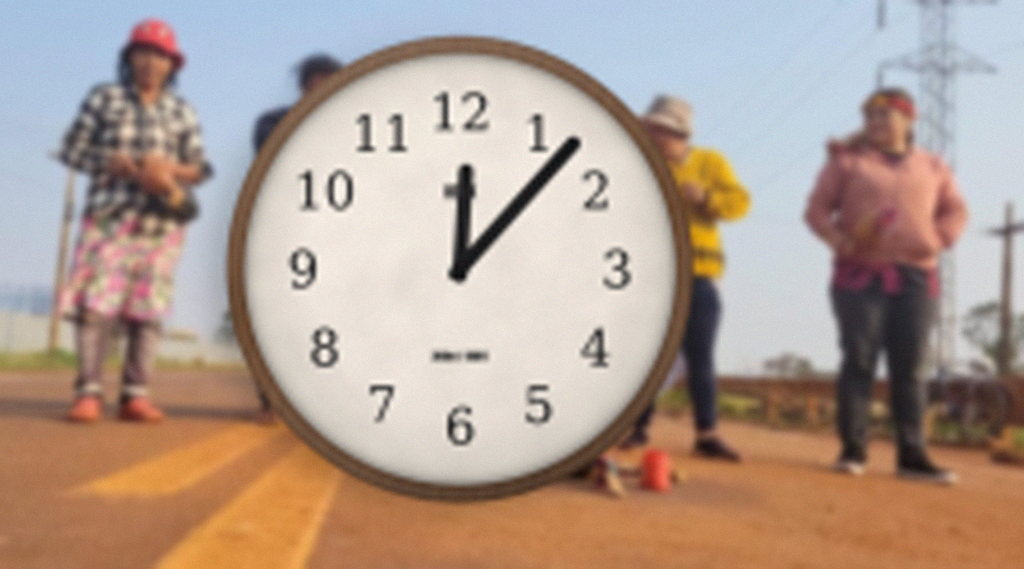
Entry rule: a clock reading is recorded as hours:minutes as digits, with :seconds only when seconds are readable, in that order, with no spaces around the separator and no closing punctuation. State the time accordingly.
12:07
